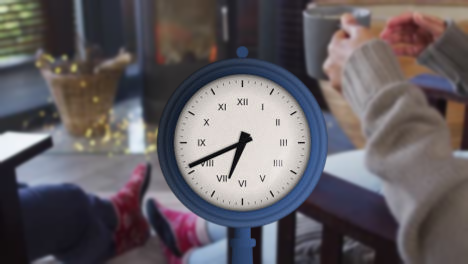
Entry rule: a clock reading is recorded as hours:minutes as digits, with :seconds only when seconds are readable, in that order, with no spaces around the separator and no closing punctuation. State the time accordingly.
6:41
